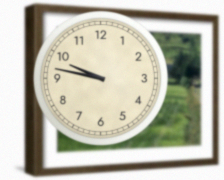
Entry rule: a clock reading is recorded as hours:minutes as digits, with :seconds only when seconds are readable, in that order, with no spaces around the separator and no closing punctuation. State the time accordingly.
9:47
